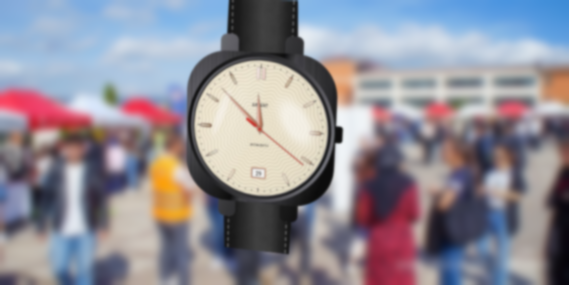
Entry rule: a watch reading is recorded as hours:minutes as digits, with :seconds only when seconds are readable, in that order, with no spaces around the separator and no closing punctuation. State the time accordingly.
11:52:21
